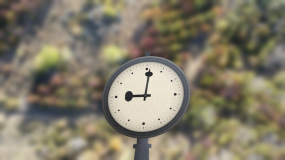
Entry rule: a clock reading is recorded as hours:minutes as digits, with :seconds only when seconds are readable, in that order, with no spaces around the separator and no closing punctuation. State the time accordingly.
9:01
